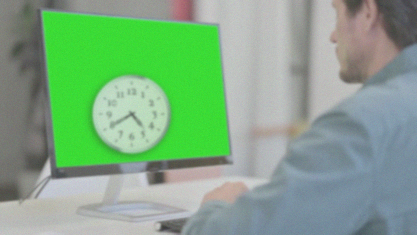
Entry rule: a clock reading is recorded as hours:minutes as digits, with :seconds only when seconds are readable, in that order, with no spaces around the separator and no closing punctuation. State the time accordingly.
4:40
